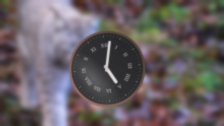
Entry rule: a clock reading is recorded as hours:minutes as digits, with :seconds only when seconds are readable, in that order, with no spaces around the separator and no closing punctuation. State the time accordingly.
5:02
